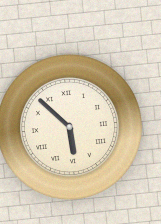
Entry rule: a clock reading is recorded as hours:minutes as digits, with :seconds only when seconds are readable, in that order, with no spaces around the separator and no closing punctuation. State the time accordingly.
5:53
